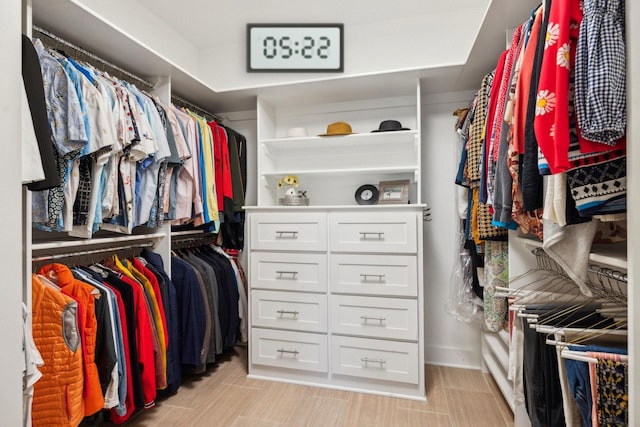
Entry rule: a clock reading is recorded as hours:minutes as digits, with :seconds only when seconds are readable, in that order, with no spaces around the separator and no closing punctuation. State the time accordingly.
5:22
